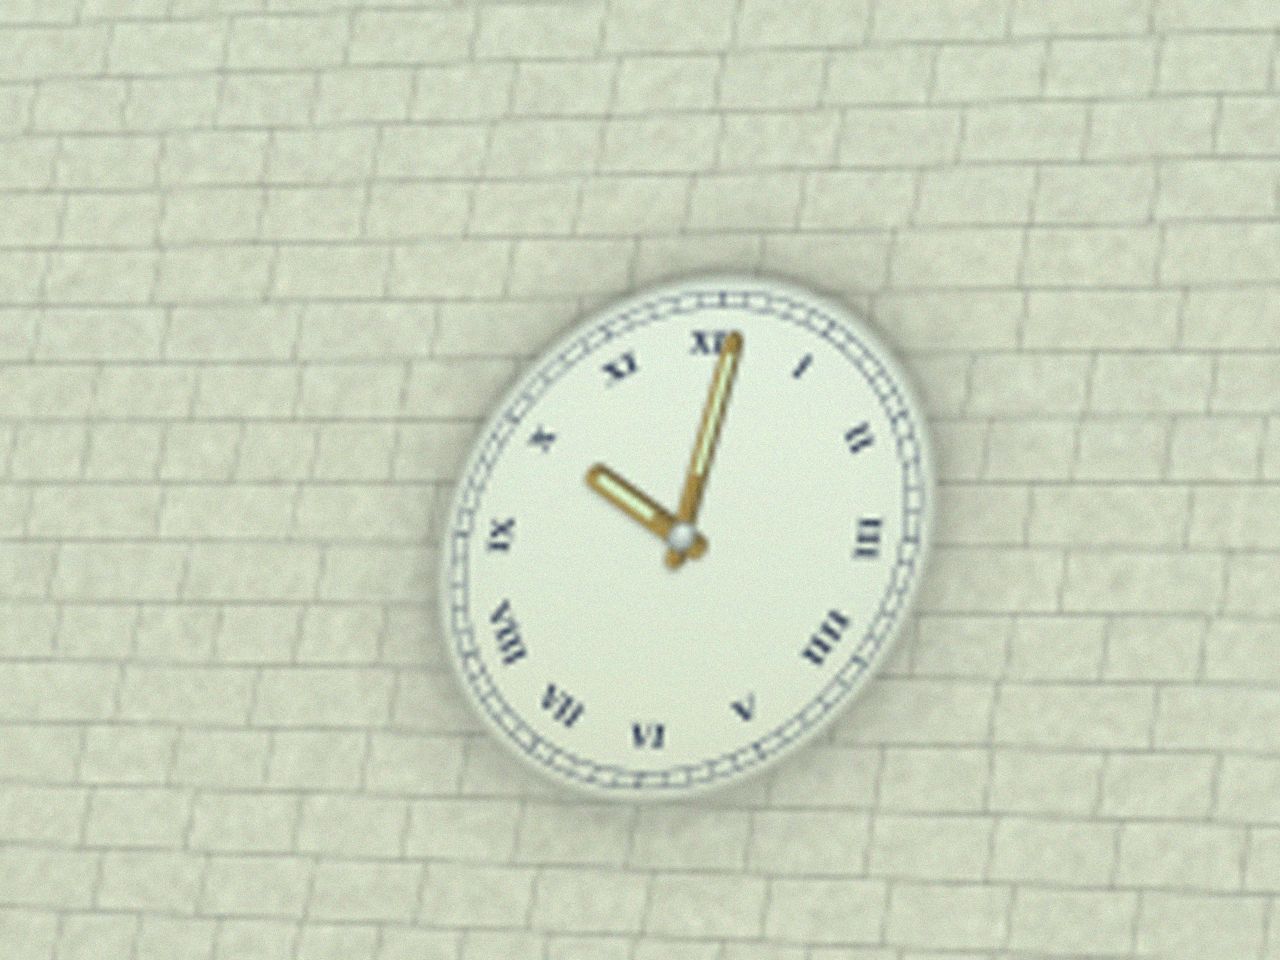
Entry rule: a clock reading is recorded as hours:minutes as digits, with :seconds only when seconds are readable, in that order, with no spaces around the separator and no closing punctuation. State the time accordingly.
10:01
